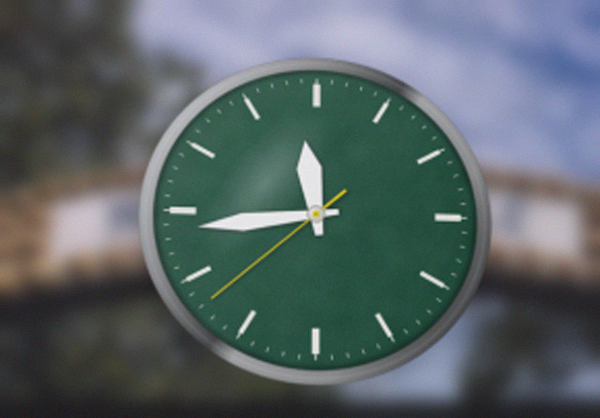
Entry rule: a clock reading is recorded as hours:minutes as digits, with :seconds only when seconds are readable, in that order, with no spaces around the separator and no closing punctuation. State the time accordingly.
11:43:38
